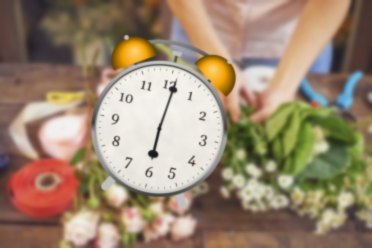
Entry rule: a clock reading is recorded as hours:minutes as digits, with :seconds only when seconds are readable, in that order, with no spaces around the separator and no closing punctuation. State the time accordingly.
6:01
